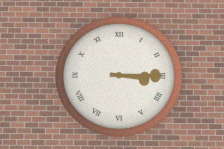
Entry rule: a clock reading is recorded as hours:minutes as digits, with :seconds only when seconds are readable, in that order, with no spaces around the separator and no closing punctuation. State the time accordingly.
3:15
